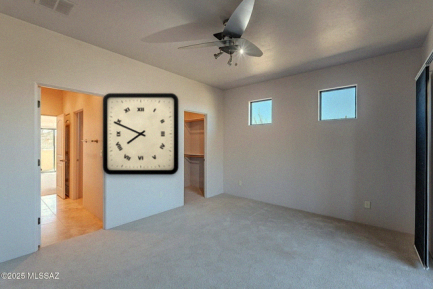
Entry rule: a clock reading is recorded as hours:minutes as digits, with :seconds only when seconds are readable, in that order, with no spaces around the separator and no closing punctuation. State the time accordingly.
7:49
